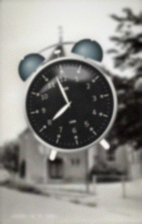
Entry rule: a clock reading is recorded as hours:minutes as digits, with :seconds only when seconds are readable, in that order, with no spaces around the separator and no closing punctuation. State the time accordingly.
7:58
